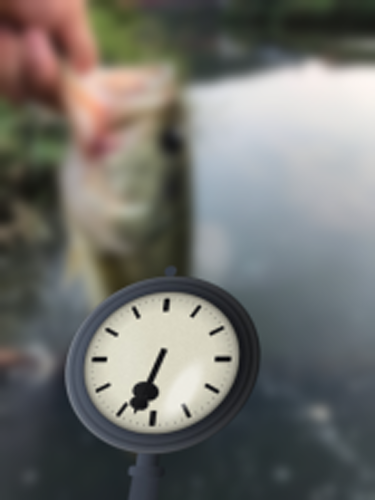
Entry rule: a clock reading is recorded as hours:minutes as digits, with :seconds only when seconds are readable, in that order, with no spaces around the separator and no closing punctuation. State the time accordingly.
6:33
